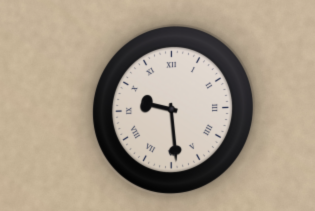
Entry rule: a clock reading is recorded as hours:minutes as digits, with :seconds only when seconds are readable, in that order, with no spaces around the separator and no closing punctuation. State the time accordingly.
9:29
